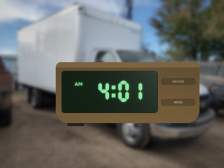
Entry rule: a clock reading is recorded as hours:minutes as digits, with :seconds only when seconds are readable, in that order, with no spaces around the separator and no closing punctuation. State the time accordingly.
4:01
